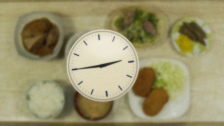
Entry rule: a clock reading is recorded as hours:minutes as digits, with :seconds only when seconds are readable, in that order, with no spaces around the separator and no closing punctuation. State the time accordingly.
2:45
